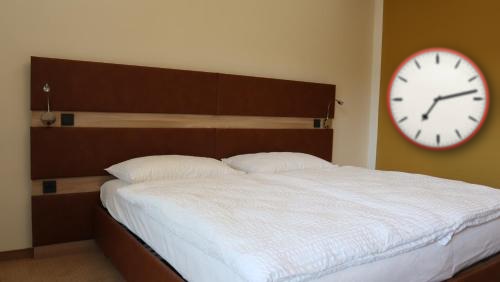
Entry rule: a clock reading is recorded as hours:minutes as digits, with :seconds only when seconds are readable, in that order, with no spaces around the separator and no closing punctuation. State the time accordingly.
7:13
